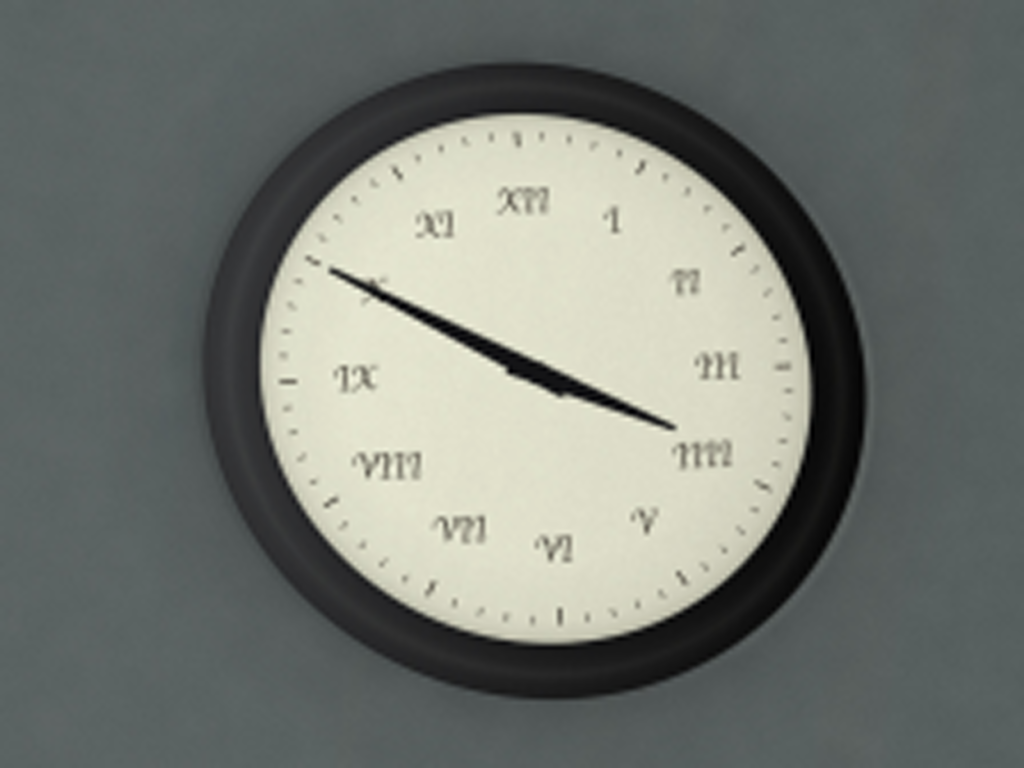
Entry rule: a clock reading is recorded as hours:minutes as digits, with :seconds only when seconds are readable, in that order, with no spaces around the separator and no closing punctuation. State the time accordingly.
3:50
